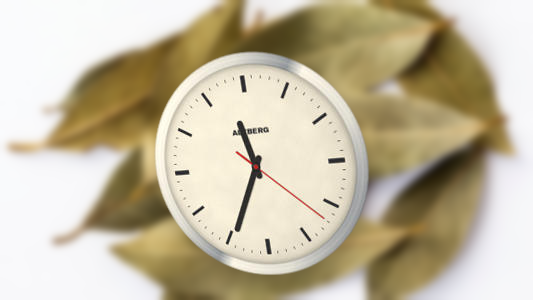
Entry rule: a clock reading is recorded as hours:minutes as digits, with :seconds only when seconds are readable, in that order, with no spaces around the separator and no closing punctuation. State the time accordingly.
11:34:22
